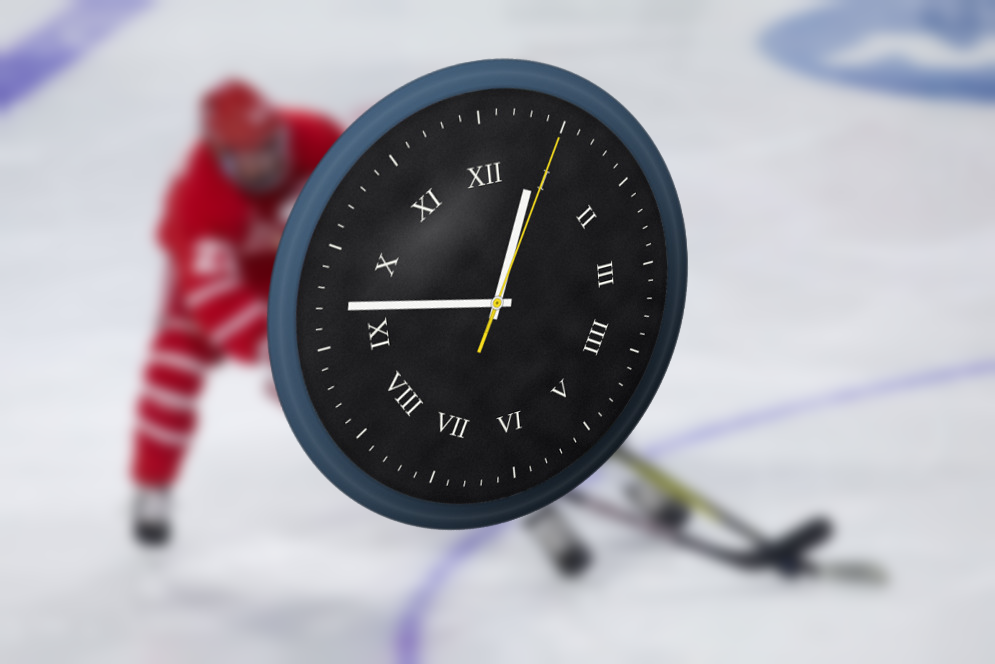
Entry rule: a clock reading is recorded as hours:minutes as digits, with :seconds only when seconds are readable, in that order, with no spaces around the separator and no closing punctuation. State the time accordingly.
12:47:05
